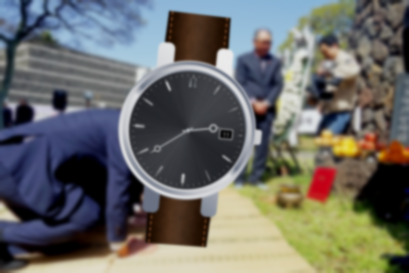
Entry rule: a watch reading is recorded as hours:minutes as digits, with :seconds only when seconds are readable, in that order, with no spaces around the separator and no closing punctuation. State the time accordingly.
2:39
